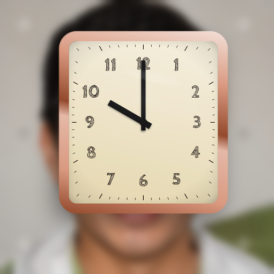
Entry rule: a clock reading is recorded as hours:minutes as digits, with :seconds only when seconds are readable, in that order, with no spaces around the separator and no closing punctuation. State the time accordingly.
10:00
